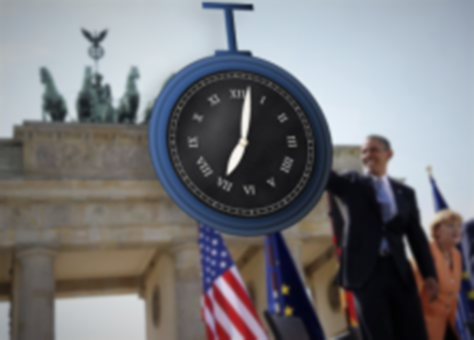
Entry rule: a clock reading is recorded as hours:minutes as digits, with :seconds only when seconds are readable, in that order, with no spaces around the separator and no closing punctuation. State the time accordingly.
7:02
